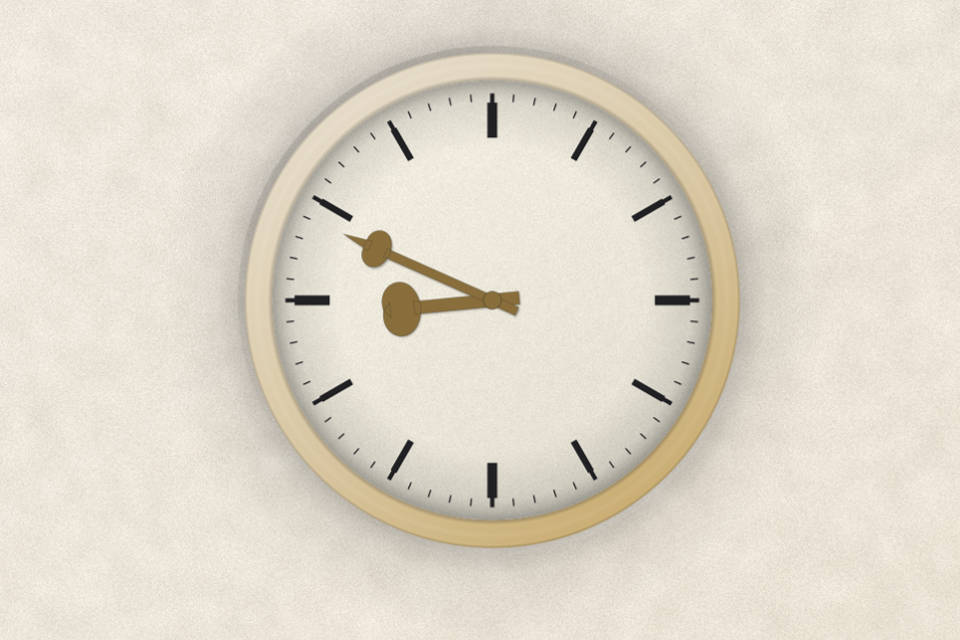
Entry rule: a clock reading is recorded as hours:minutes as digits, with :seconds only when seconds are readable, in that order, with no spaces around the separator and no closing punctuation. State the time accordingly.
8:49
